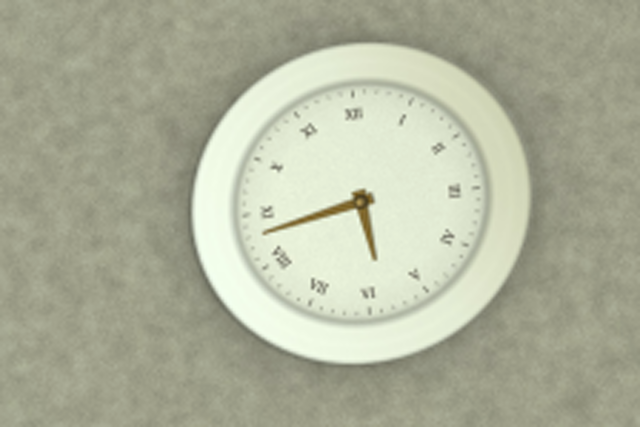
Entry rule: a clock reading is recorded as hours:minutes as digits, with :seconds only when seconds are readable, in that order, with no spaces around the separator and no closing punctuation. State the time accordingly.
5:43
